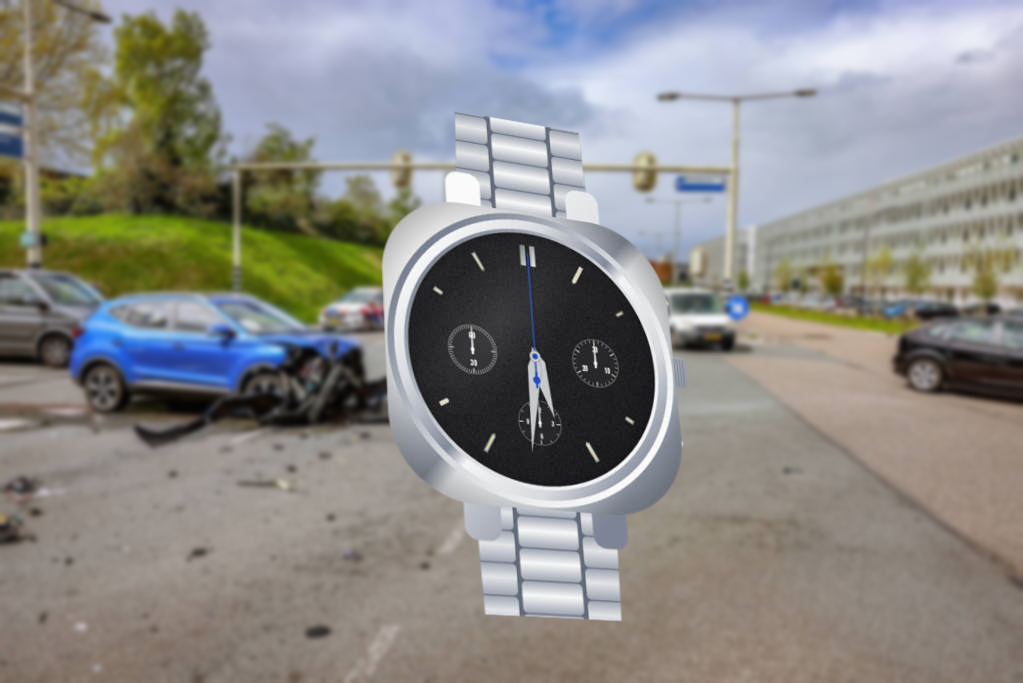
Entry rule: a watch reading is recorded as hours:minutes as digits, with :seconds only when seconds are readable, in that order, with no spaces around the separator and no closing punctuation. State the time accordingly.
5:31
